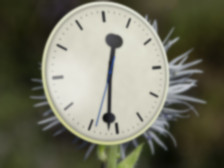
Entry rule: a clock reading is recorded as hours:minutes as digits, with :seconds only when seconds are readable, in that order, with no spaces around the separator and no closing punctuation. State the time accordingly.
12:31:34
